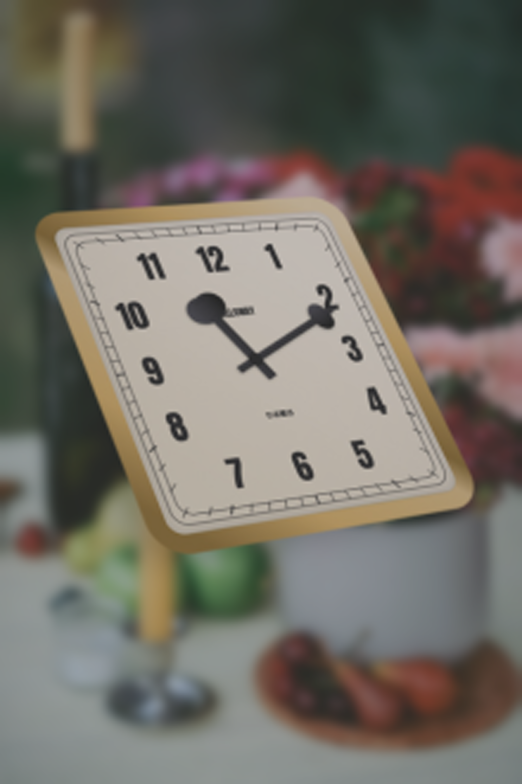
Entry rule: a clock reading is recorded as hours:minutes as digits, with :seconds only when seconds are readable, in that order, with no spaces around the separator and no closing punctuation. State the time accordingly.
11:11
